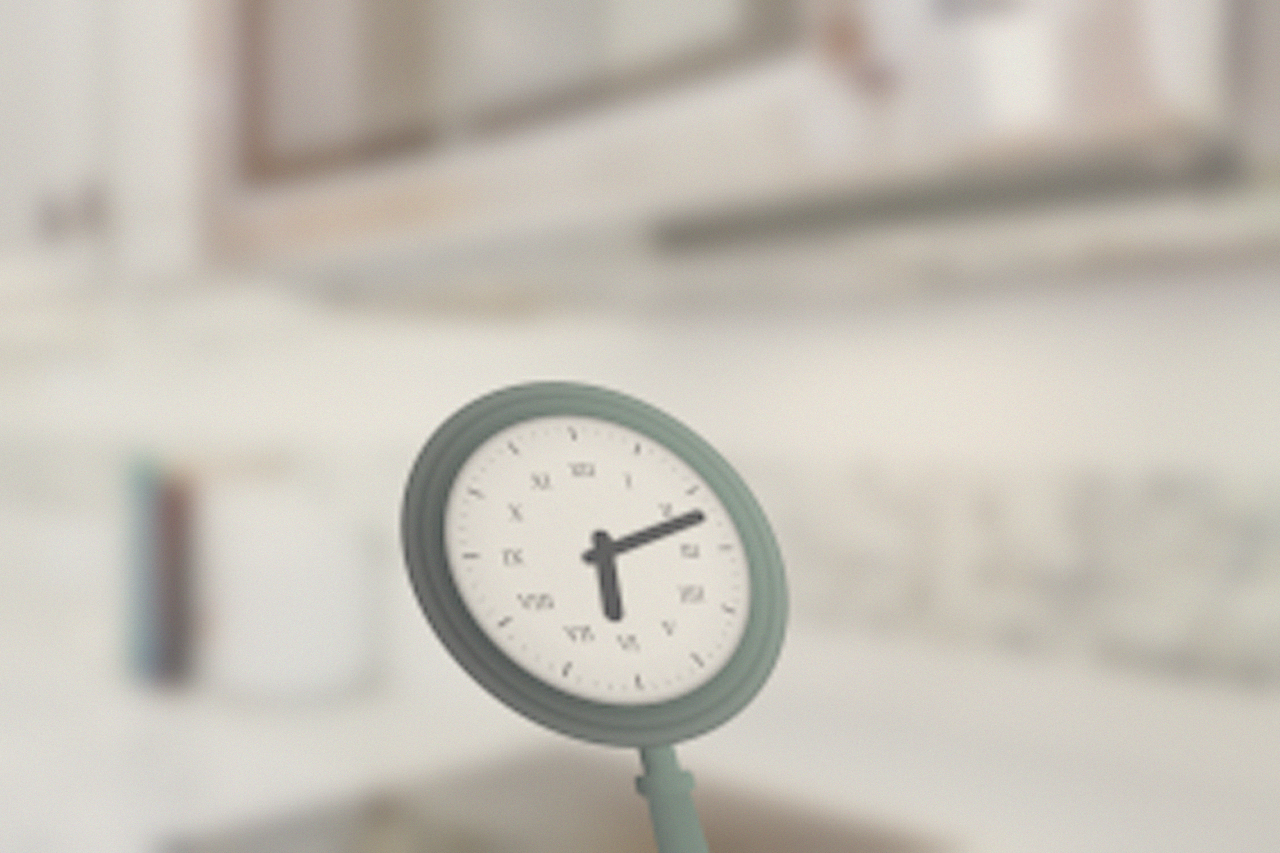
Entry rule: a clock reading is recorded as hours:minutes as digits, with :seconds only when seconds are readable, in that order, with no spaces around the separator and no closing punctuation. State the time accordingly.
6:12
